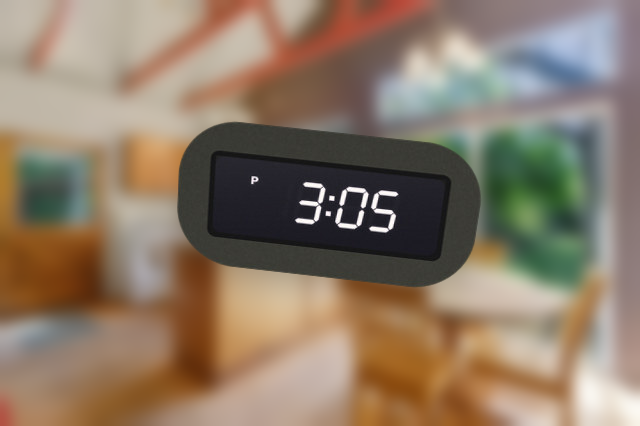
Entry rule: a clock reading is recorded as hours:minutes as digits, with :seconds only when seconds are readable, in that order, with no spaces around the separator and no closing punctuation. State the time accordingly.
3:05
